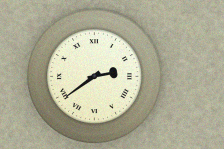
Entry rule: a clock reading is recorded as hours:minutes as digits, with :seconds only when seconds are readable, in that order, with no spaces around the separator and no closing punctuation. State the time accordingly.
2:39
